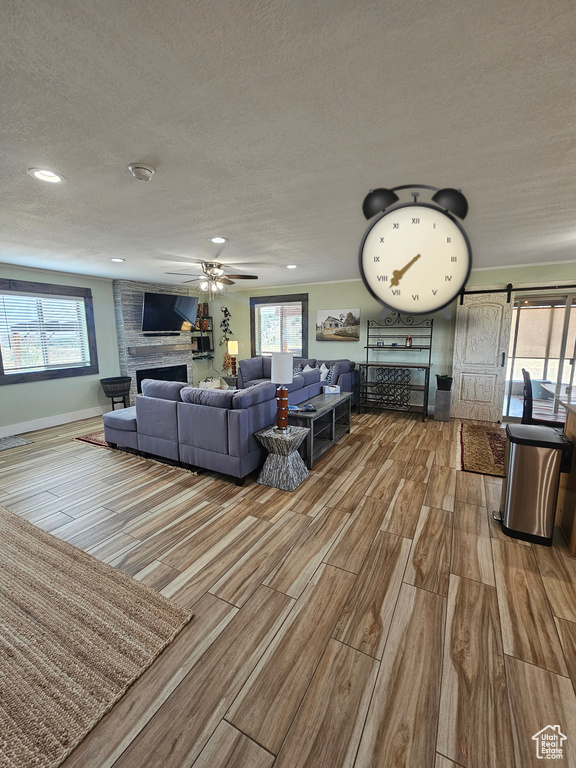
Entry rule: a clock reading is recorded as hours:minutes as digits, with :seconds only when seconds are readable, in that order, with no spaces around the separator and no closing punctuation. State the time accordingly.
7:37
